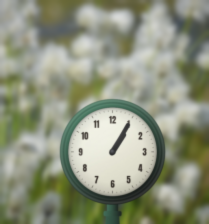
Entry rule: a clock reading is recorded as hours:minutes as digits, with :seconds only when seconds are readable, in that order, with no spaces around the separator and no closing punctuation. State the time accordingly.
1:05
